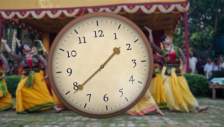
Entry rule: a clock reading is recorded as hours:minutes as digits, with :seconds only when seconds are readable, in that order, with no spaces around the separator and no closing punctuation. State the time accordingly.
1:39
